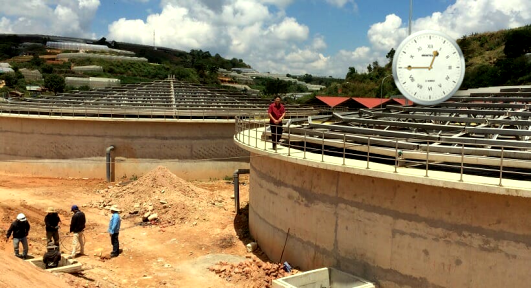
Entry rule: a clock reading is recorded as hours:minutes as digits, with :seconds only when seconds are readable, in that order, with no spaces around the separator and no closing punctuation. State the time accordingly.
12:45
